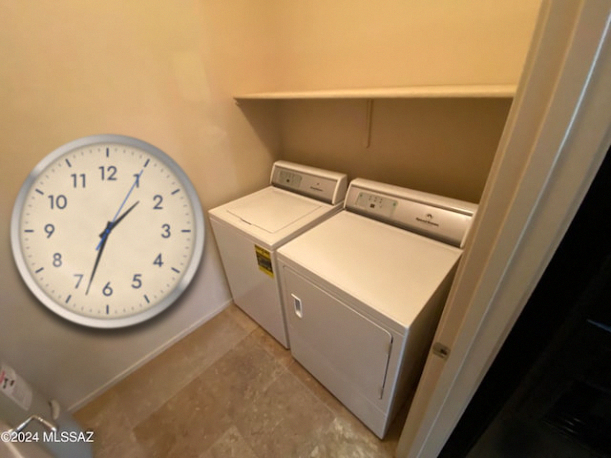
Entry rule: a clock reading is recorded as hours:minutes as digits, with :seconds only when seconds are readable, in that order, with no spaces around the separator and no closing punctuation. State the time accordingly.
1:33:05
